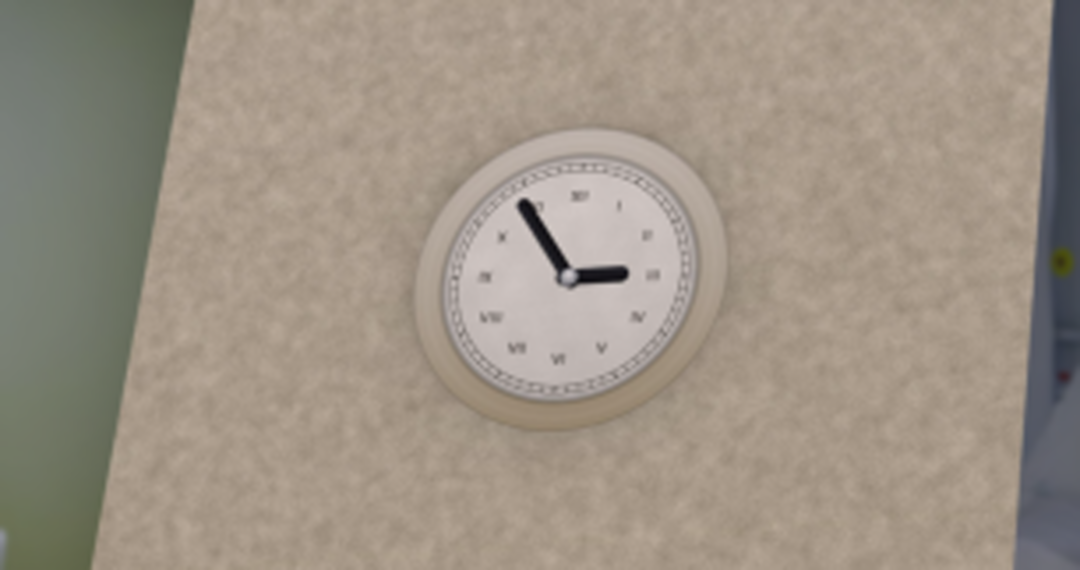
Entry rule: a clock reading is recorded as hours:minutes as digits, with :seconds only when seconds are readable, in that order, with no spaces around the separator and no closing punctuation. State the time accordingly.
2:54
